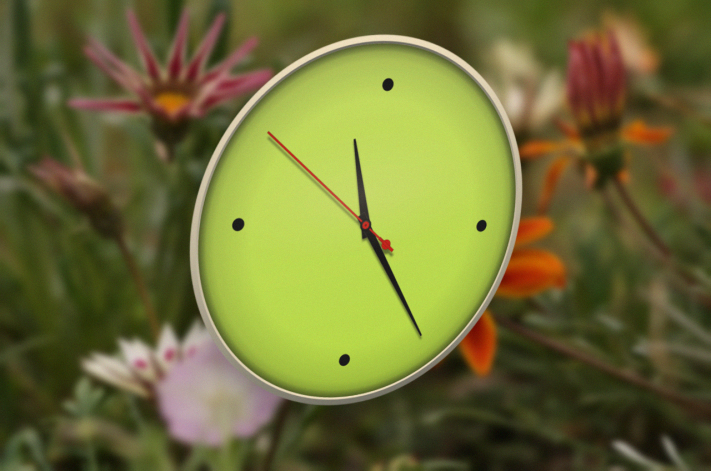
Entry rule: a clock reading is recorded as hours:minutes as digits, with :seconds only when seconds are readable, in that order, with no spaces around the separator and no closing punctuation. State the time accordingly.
11:23:51
